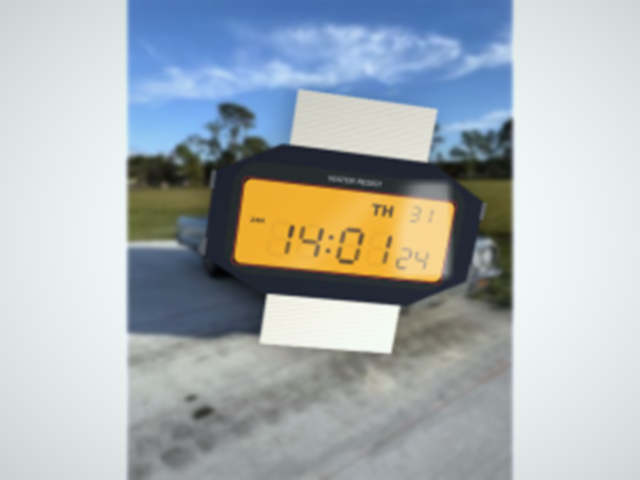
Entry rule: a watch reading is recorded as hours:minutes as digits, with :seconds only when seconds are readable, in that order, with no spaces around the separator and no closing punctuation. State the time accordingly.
14:01:24
